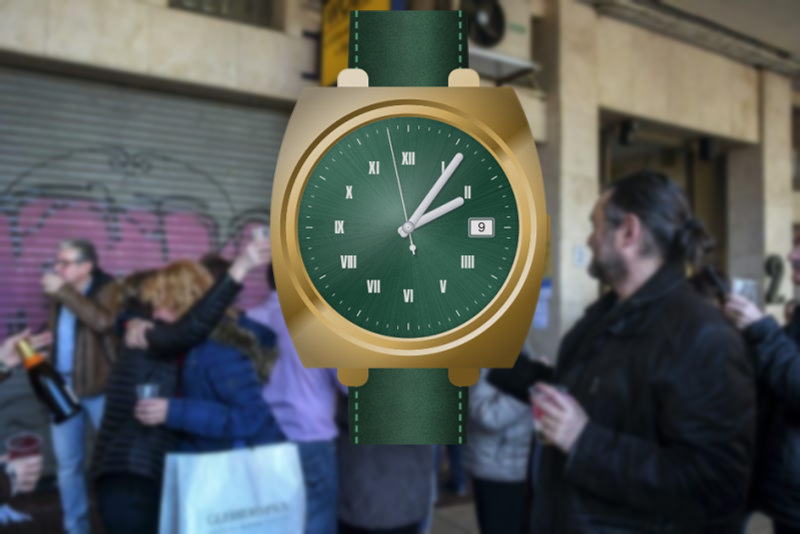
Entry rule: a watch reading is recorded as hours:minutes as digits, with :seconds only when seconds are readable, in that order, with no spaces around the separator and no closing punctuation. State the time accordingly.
2:05:58
